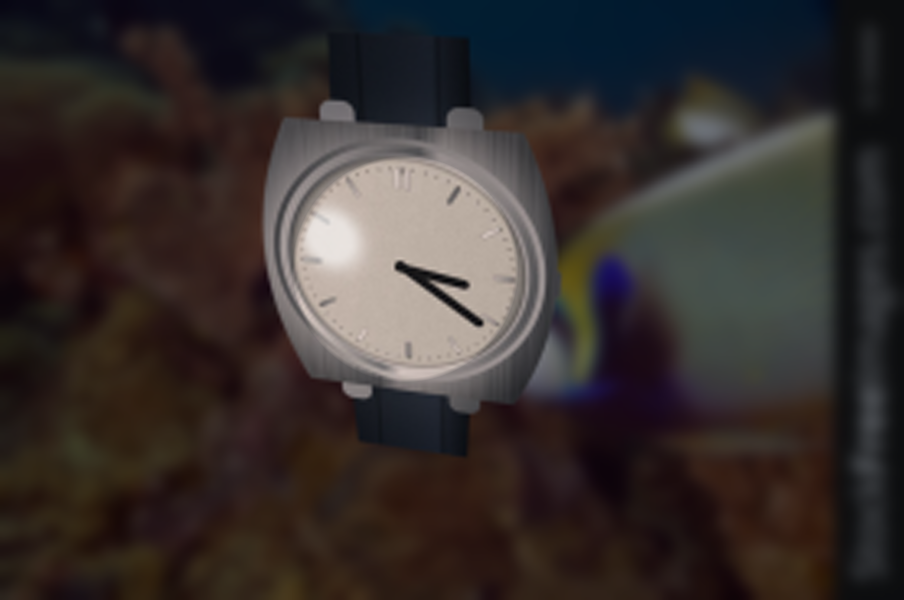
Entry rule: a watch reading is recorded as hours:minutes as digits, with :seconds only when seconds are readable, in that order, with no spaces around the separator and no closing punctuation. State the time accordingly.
3:21
